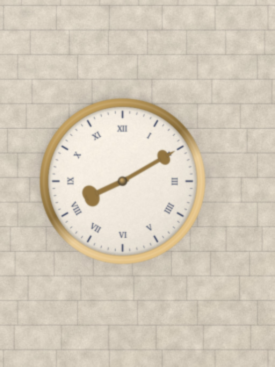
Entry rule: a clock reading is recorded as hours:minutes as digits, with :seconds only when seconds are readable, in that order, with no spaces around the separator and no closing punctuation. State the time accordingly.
8:10
